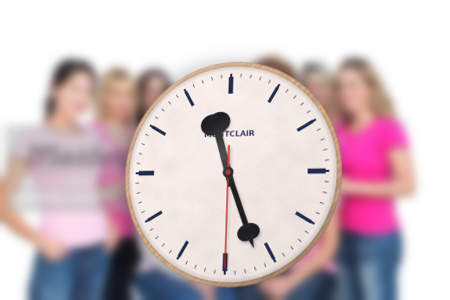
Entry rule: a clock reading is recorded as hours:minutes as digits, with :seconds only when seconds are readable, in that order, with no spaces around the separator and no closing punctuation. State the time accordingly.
11:26:30
